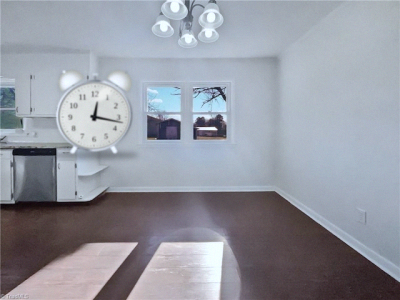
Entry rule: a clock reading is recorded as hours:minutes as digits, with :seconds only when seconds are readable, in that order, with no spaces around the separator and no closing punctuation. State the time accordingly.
12:17
